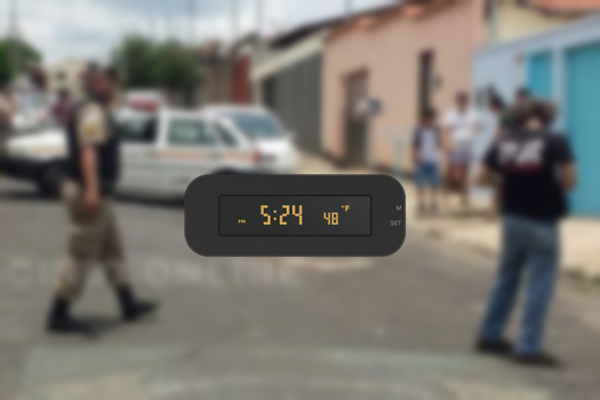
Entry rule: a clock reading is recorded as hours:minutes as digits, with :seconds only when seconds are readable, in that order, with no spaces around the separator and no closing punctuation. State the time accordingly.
5:24
